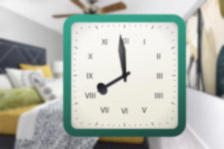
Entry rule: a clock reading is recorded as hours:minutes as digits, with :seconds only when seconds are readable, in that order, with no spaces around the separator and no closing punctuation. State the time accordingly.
7:59
